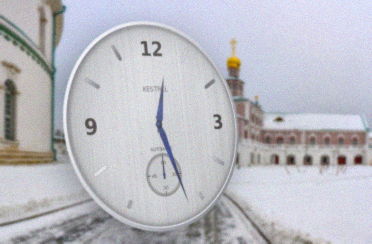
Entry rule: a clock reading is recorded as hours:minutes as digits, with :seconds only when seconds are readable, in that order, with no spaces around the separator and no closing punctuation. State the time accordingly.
12:27
